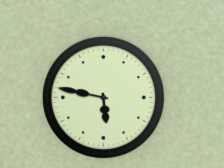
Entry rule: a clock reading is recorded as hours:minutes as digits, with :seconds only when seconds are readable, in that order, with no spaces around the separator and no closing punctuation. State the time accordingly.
5:47
